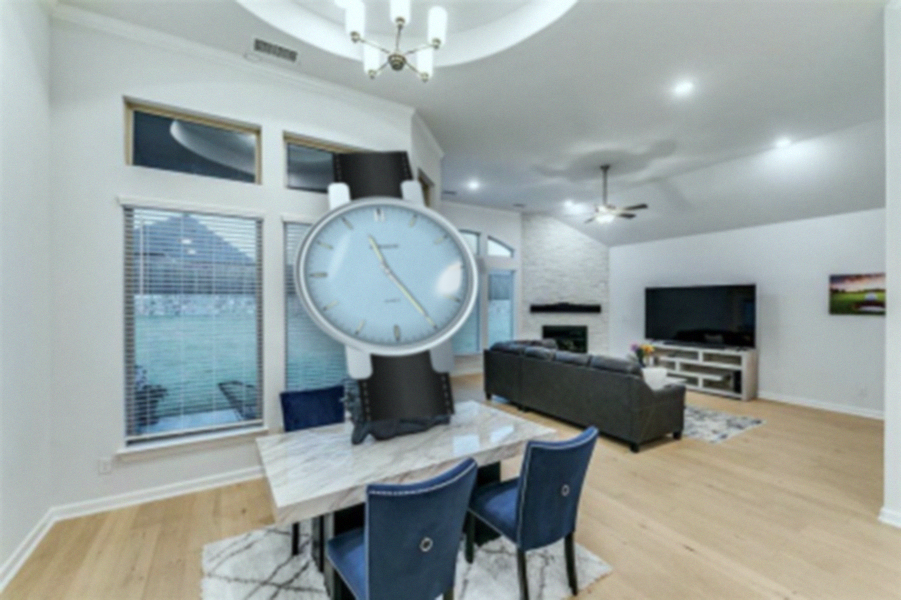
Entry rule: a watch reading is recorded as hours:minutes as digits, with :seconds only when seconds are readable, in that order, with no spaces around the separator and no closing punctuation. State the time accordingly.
11:25
